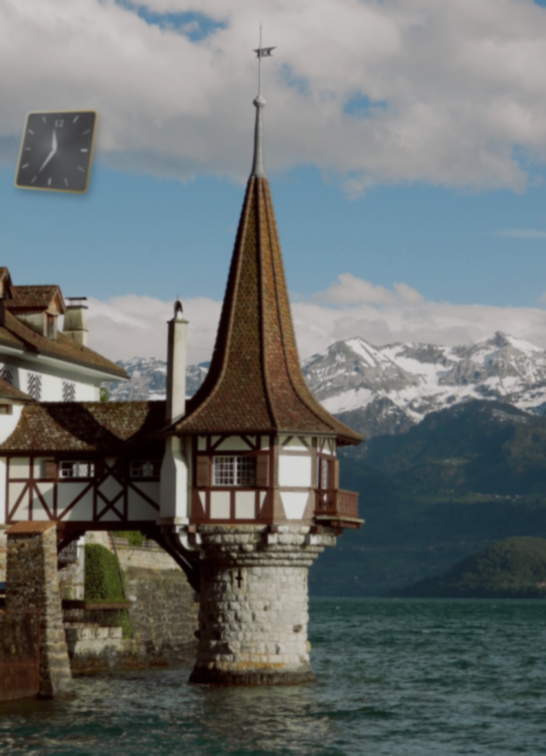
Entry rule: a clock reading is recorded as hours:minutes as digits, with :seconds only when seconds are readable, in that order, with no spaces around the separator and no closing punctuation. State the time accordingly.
11:35
